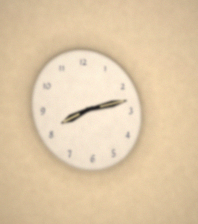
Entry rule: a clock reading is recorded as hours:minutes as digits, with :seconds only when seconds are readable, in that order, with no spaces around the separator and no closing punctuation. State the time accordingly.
8:13
